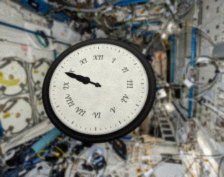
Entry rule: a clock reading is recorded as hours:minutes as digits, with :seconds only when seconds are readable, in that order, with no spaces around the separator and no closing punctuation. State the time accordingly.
9:49
